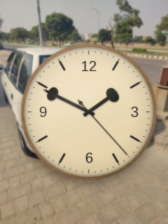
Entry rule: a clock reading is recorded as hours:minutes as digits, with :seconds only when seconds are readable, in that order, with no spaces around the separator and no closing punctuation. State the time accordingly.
1:49:23
